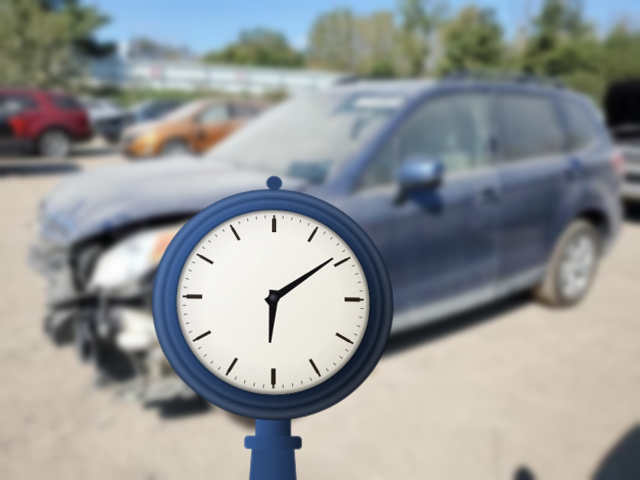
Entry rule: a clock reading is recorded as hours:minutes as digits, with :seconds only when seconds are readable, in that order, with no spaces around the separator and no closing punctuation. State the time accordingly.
6:09
